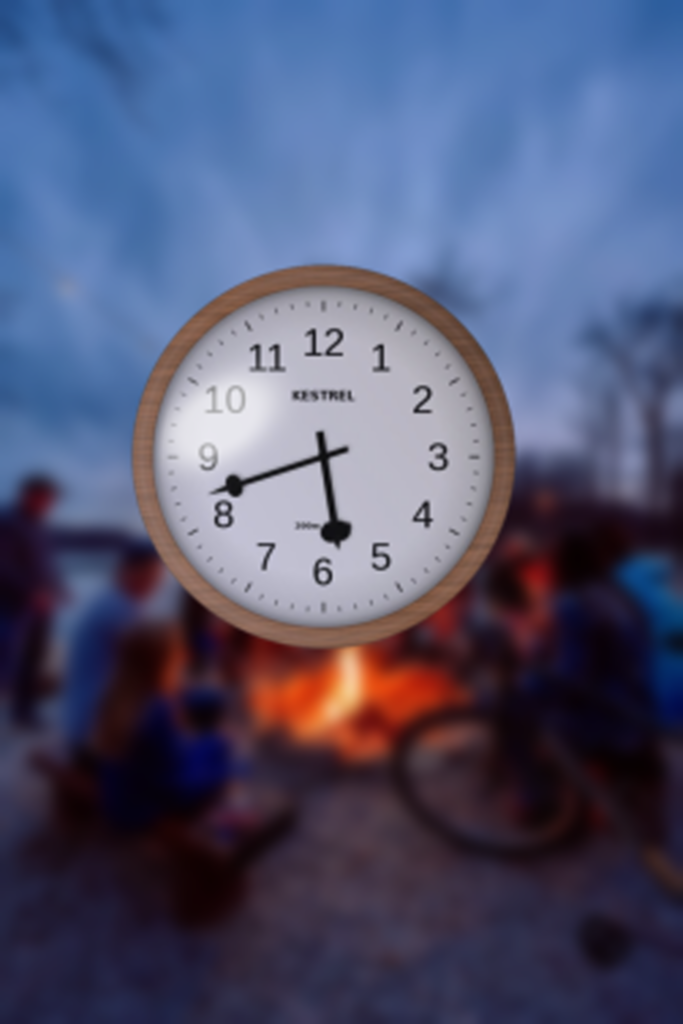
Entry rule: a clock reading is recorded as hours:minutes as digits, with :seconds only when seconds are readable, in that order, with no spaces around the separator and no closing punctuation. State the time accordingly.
5:42
